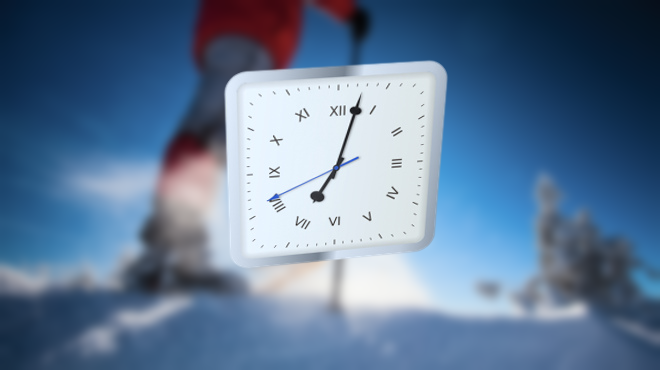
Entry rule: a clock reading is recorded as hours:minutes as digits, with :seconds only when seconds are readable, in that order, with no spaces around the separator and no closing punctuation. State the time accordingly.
7:02:41
